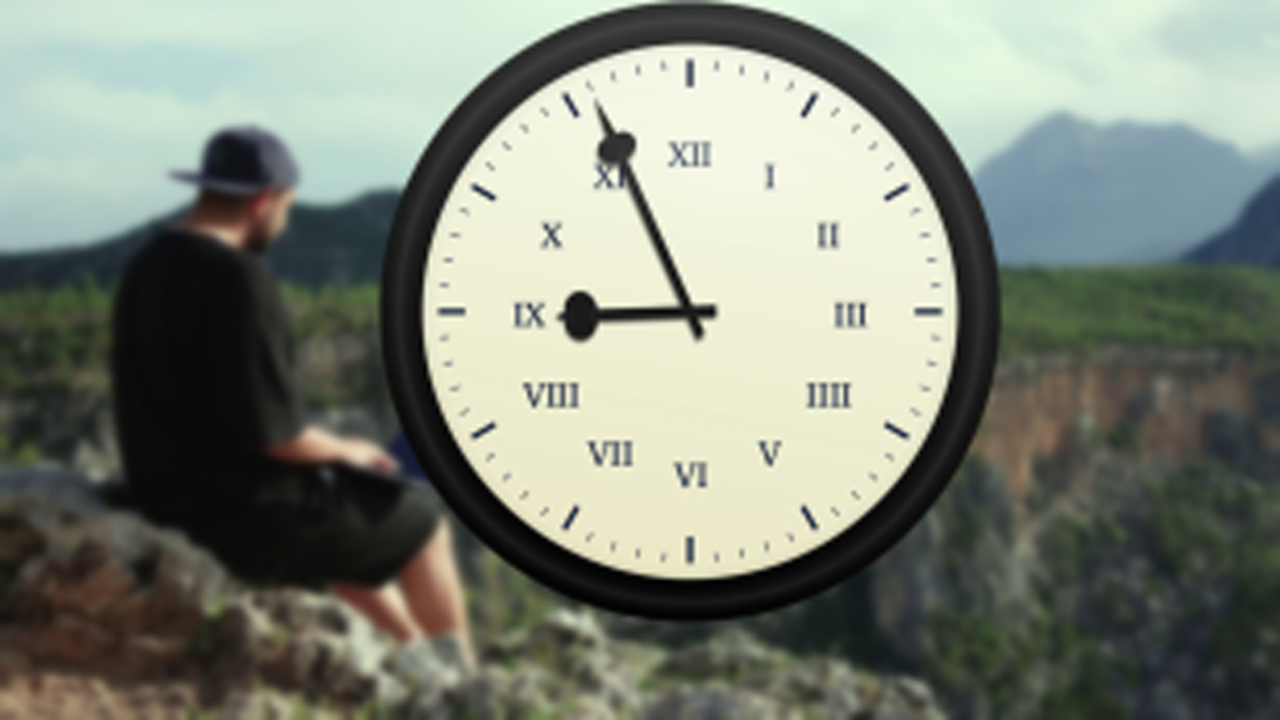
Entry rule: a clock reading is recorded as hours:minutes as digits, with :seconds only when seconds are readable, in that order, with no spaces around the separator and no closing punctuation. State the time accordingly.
8:56
